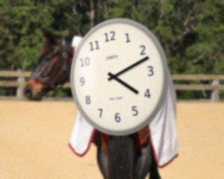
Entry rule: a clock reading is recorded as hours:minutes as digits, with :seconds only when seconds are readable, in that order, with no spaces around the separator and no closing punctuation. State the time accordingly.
4:12
